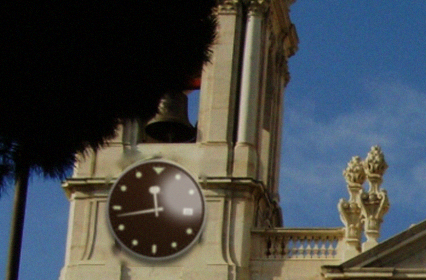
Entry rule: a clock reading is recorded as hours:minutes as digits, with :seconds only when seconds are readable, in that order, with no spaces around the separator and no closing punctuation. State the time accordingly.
11:43
